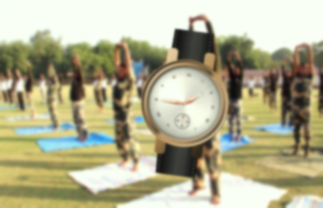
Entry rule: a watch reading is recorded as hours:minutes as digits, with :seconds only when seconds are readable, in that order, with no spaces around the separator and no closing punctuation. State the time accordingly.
1:45
